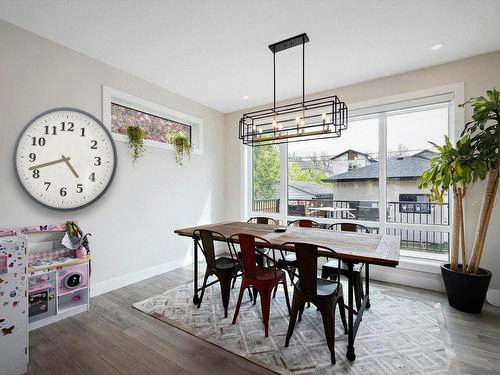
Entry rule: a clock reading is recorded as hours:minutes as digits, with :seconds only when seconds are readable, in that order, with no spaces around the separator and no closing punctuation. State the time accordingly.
4:42
